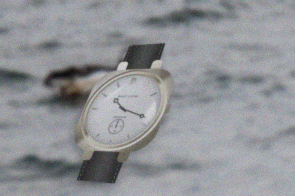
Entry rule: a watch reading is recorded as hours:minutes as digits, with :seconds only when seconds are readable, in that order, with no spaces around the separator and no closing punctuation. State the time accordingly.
10:18
